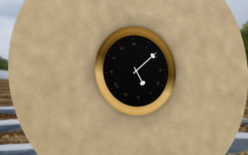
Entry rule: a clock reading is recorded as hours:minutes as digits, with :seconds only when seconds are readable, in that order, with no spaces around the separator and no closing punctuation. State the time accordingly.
5:09
